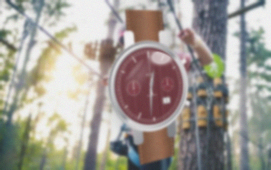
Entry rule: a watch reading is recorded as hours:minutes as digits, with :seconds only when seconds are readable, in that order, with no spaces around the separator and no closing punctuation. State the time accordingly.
12:31
